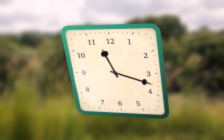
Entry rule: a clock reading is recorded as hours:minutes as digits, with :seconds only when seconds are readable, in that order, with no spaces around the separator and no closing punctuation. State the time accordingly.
11:18
